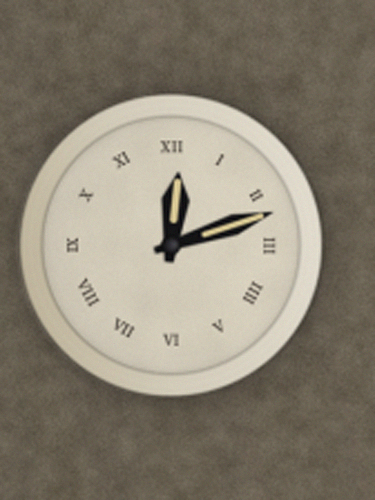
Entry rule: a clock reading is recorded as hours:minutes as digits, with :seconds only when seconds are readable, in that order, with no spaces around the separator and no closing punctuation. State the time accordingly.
12:12
